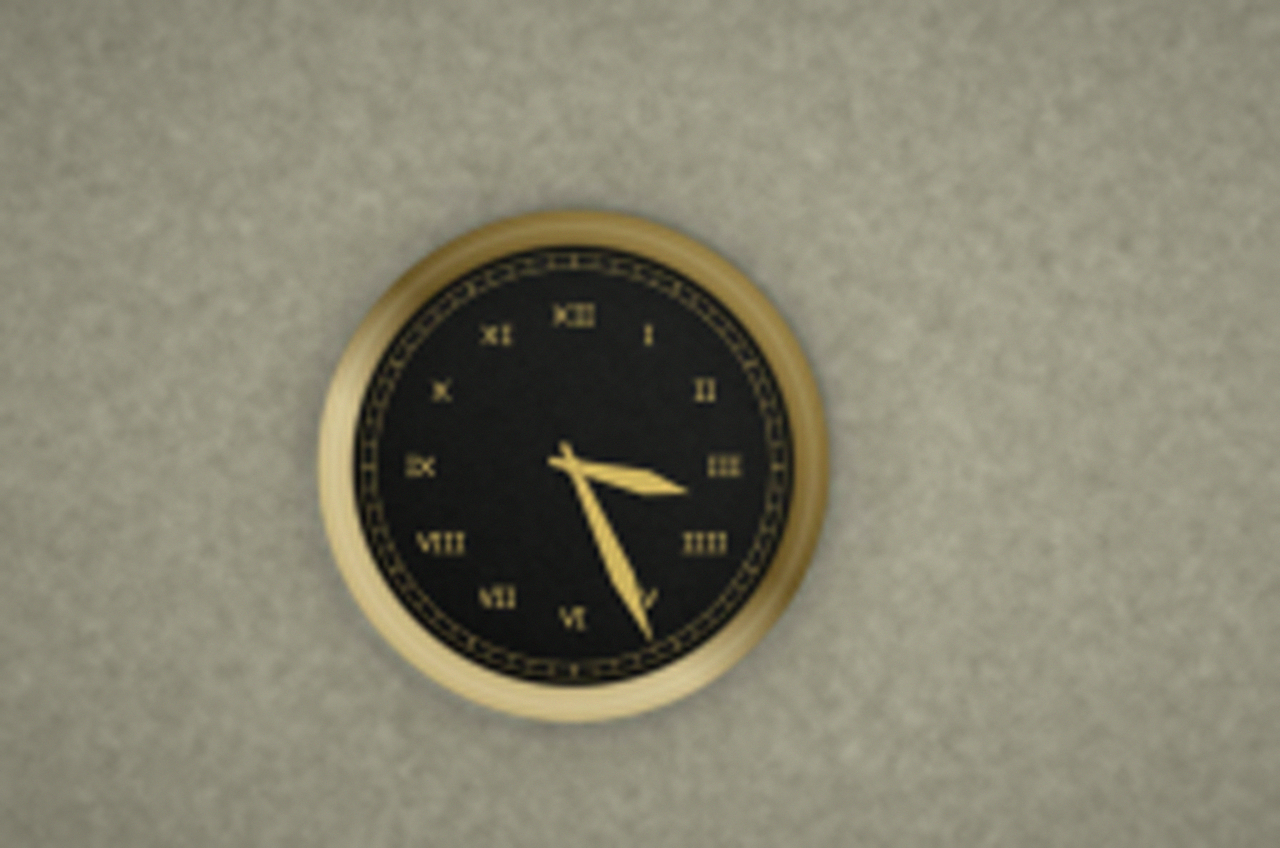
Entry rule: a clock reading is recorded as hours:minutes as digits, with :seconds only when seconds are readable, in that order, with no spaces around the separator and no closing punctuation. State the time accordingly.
3:26
